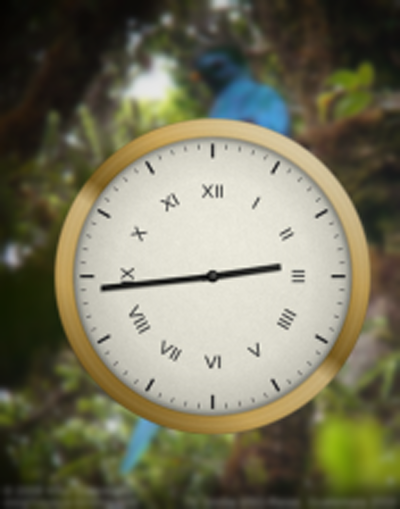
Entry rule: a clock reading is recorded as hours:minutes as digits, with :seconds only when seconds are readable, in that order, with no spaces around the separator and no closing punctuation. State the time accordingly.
2:44
